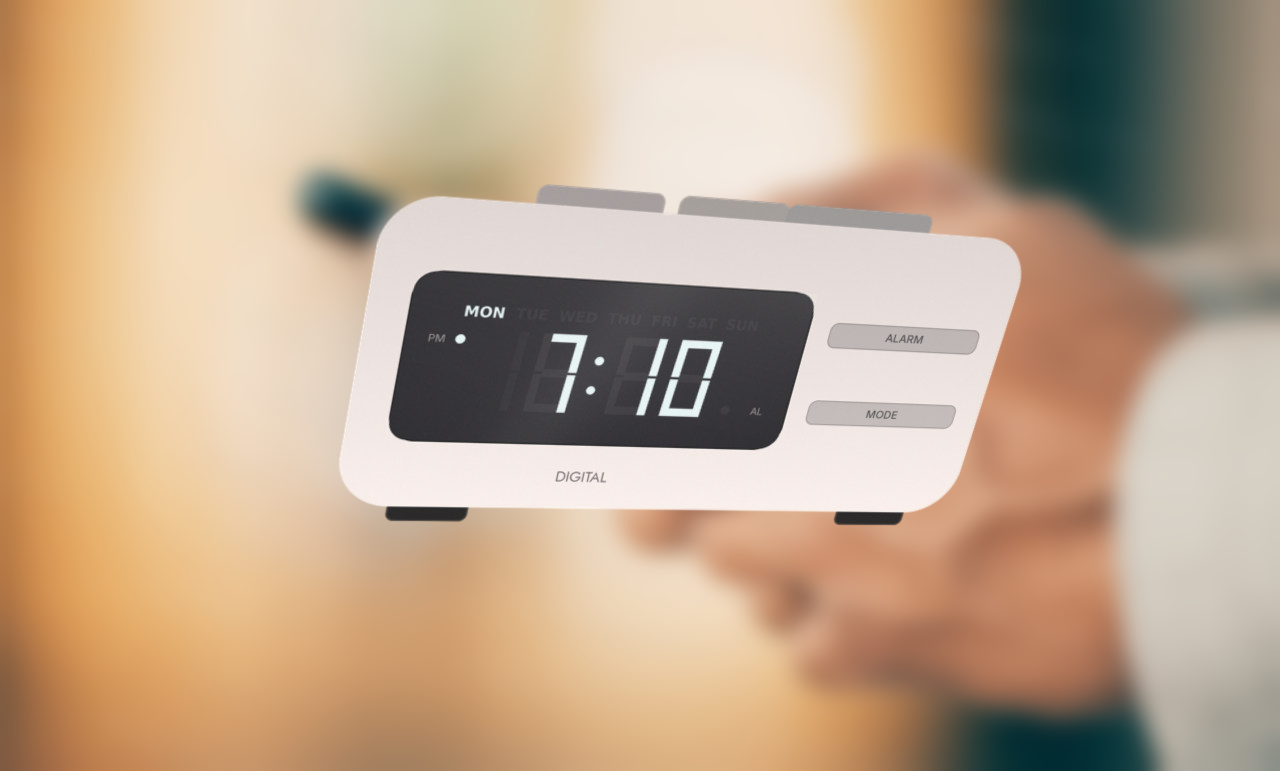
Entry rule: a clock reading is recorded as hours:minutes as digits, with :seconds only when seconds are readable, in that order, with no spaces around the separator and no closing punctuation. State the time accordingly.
7:10
